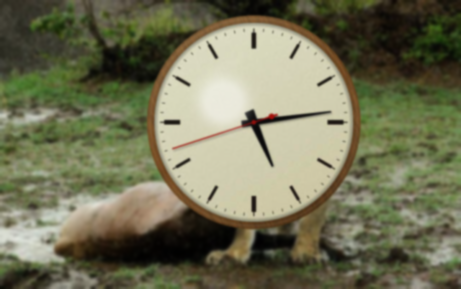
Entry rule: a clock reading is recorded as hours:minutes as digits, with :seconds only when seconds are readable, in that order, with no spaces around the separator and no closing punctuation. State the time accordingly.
5:13:42
